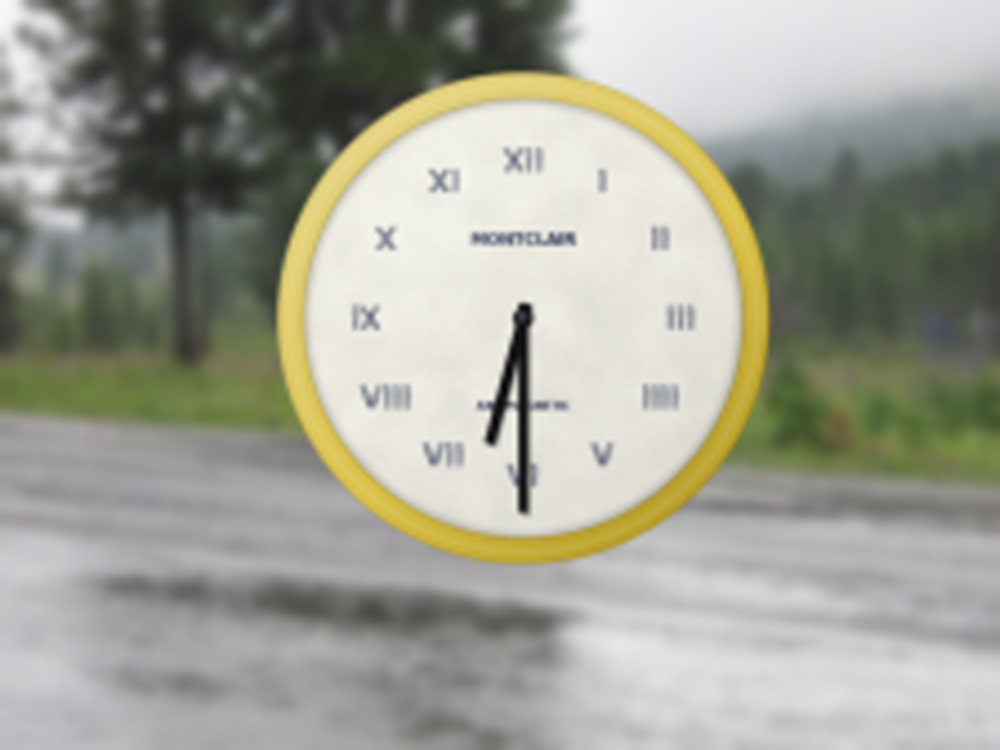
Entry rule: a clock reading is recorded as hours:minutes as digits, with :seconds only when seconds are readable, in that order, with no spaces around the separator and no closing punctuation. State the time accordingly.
6:30
